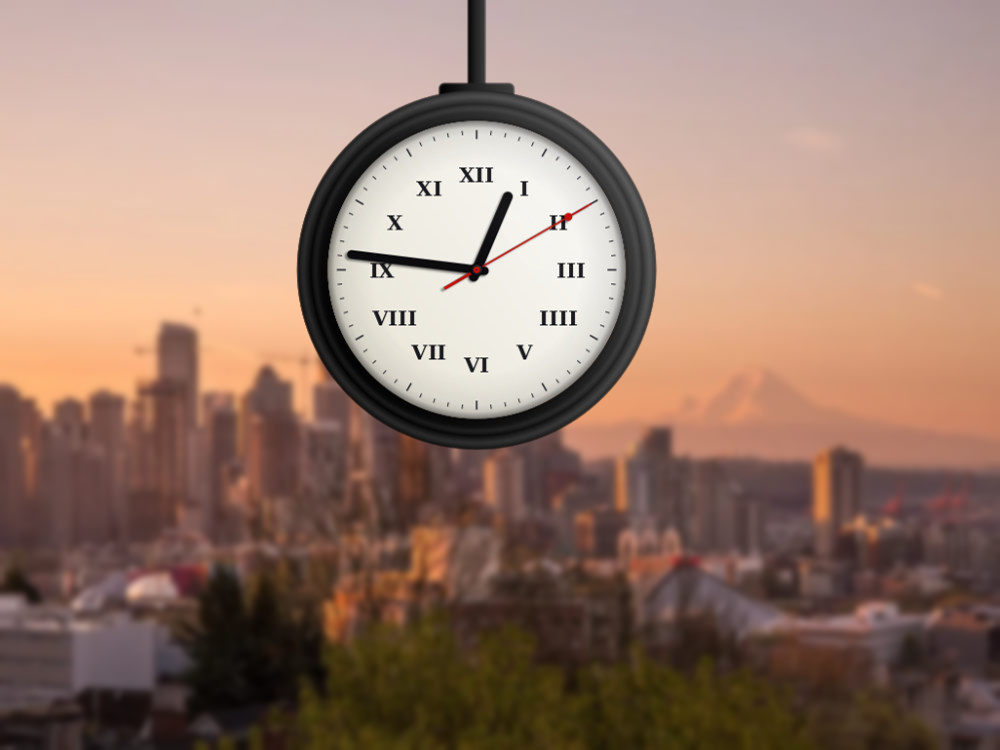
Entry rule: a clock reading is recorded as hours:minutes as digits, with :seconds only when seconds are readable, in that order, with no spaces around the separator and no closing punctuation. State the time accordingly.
12:46:10
